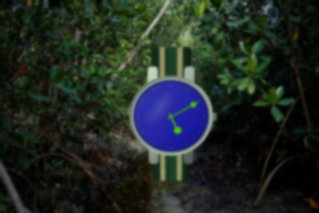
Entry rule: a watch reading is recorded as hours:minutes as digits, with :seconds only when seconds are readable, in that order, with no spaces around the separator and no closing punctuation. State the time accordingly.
5:10
